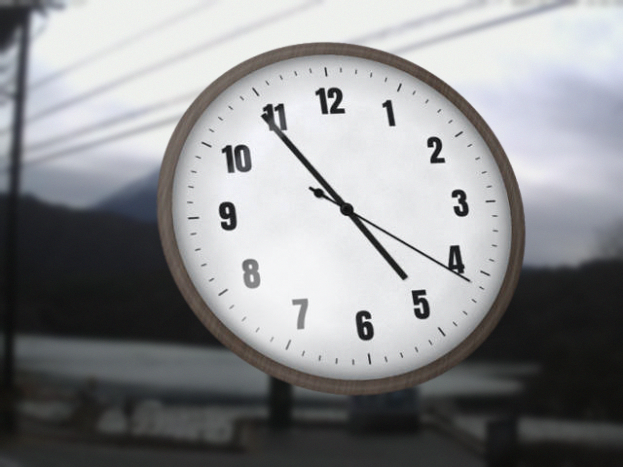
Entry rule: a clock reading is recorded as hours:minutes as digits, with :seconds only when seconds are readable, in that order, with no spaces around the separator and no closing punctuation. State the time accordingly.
4:54:21
